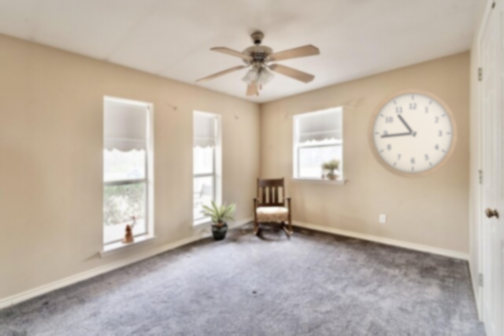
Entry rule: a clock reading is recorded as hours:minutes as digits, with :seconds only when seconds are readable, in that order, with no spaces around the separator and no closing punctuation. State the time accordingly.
10:44
